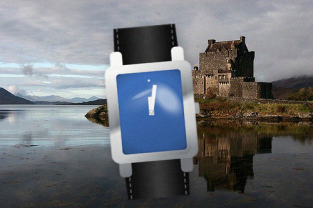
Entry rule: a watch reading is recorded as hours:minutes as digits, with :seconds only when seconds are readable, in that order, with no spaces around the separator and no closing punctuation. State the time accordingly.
12:02
